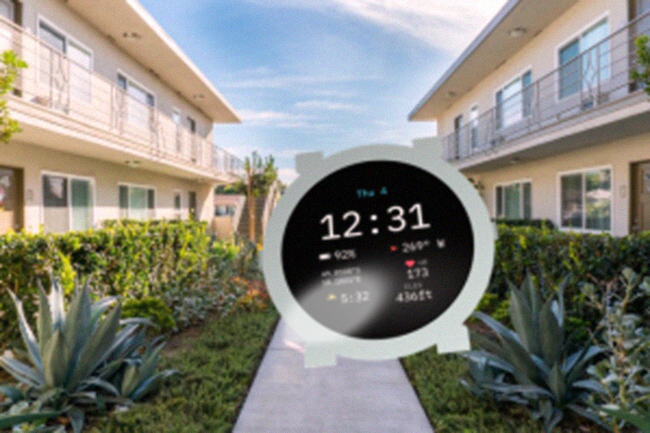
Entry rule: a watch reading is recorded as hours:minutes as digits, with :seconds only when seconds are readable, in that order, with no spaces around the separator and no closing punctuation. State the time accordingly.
12:31
